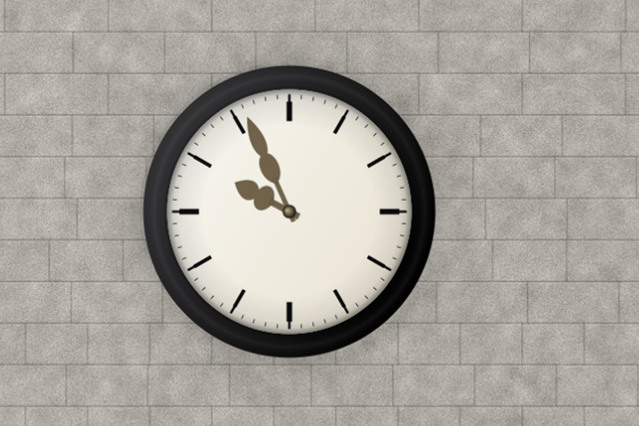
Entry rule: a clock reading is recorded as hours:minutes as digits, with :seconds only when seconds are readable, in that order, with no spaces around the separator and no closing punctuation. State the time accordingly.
9:56
